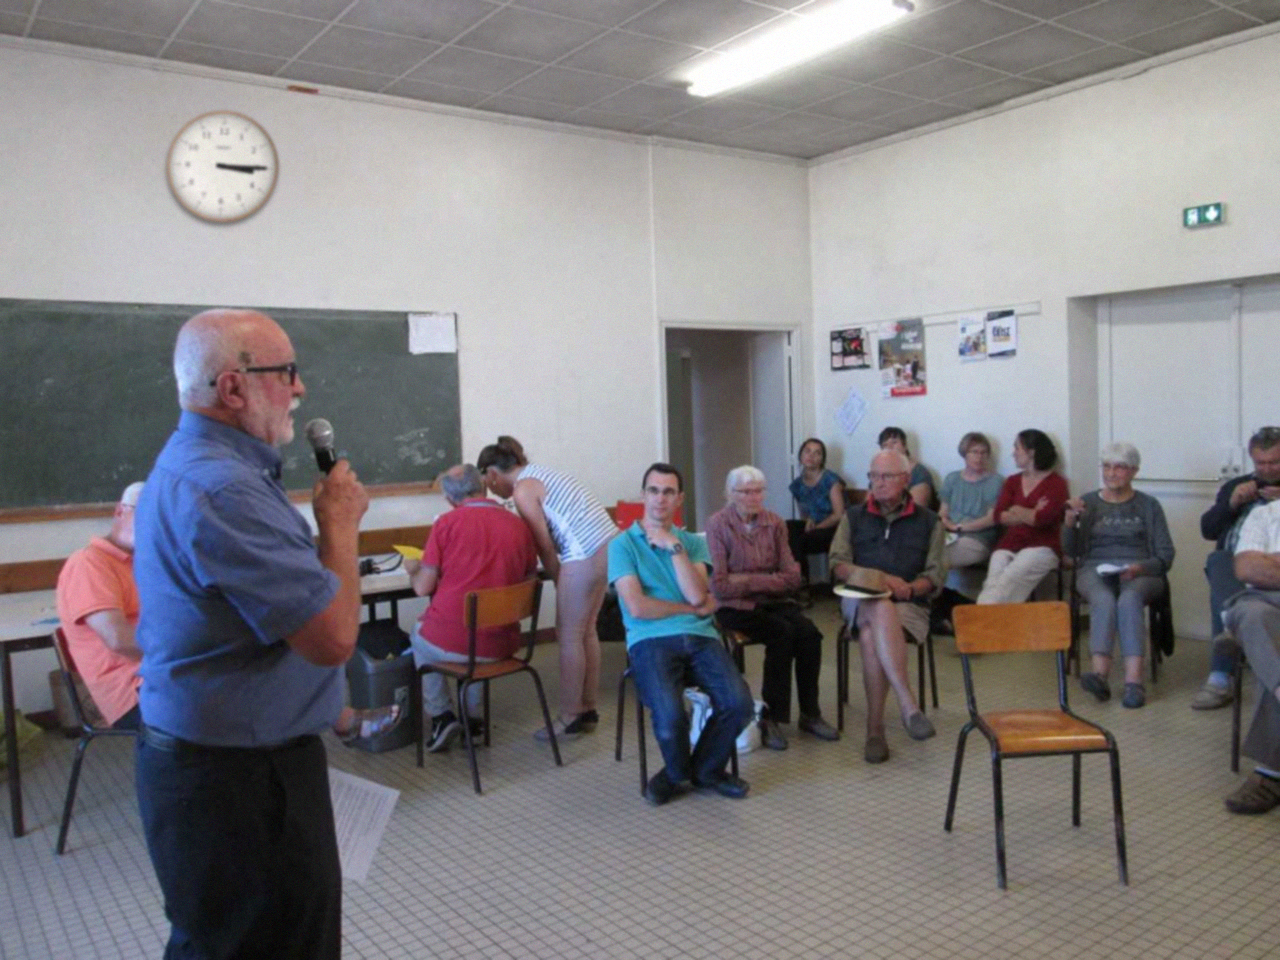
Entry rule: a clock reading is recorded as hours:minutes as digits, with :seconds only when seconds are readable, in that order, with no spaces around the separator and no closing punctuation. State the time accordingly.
3:15
